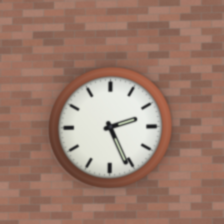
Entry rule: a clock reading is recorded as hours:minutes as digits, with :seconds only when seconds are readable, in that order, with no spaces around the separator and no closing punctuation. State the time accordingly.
2:26
